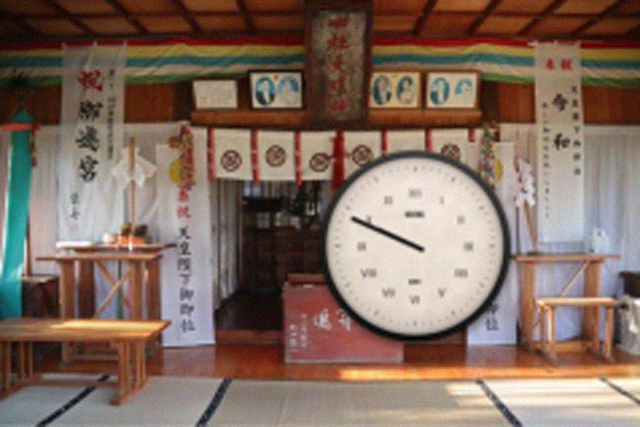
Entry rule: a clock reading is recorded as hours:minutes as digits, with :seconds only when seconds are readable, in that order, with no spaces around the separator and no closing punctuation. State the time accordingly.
9:49
